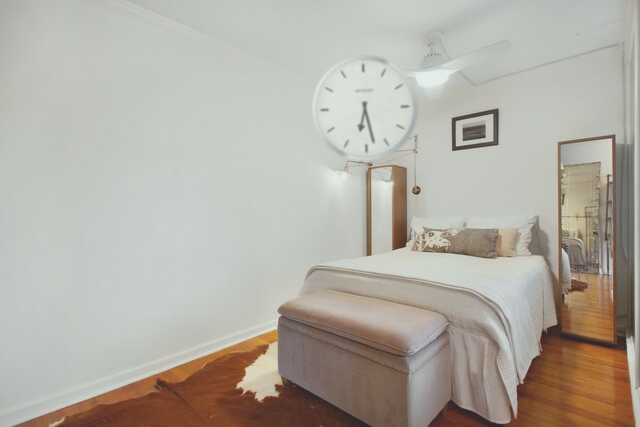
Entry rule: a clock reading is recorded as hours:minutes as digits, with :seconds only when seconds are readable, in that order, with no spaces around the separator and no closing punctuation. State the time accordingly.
6:28
